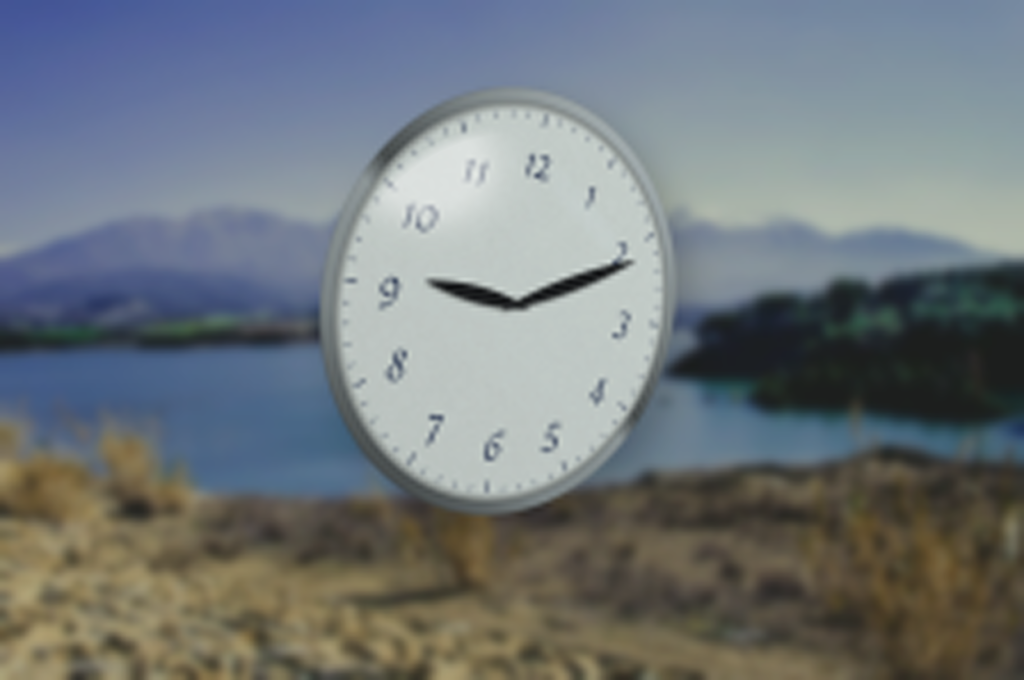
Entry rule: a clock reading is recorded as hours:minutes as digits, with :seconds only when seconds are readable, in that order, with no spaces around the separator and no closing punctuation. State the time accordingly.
9:11
